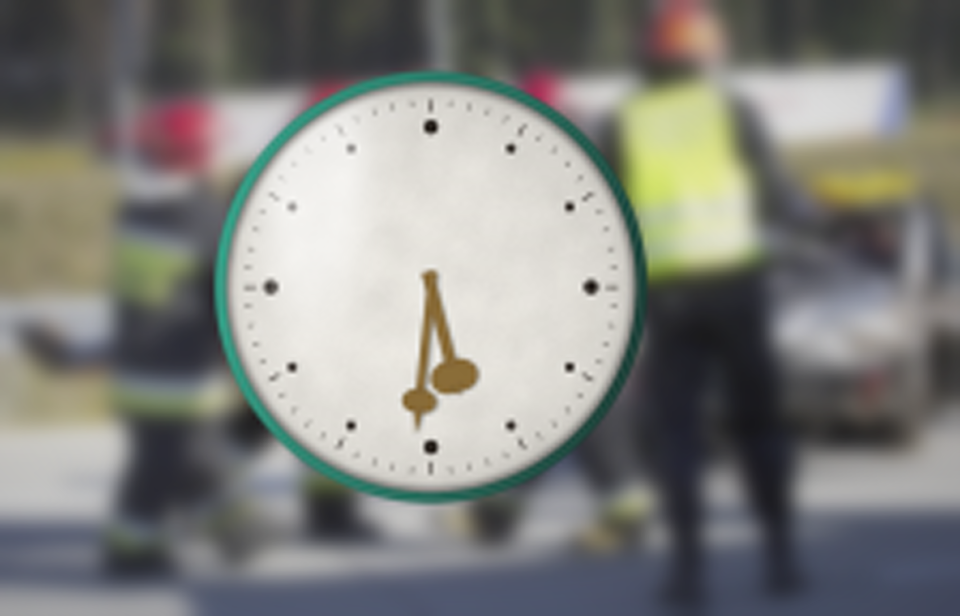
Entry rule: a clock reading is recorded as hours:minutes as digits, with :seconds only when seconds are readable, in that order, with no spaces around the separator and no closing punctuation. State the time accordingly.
5:31
